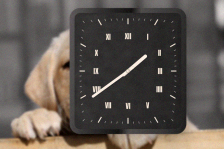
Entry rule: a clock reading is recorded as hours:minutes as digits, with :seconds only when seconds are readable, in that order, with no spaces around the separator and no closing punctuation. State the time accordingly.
1:39
